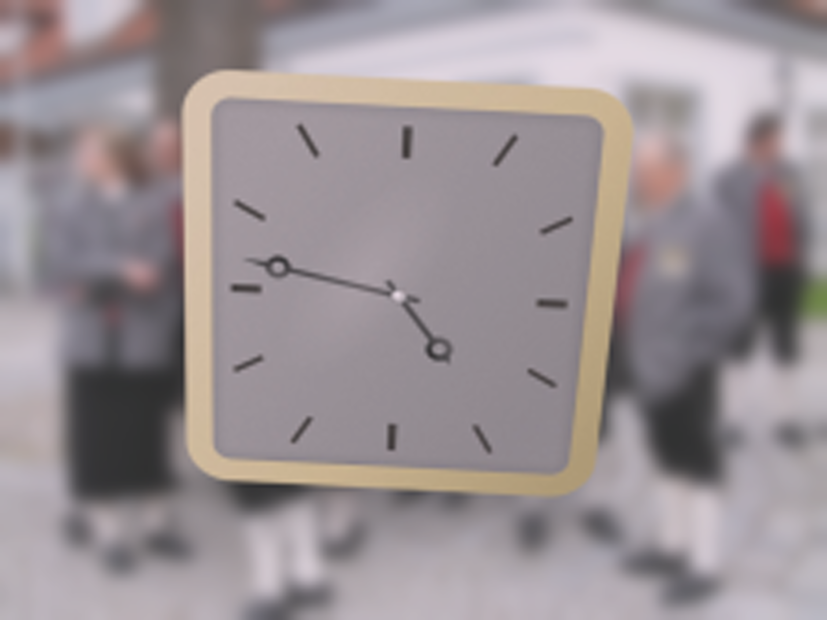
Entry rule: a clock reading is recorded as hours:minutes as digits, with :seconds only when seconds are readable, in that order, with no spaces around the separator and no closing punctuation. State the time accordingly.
4:47
